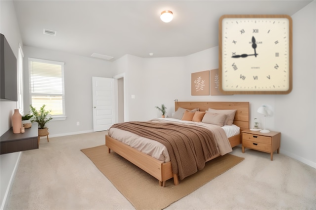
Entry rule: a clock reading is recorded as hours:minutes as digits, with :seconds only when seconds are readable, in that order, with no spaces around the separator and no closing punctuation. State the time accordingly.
11:44
